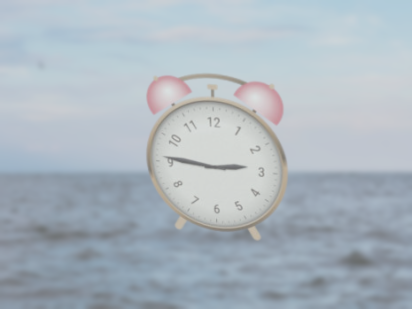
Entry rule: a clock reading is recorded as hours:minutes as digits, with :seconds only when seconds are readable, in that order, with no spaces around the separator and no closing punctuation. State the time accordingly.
2:46
